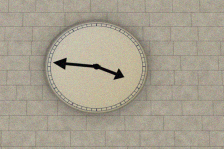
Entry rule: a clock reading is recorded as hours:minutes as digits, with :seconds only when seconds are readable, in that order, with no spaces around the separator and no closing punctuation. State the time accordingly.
3:46
